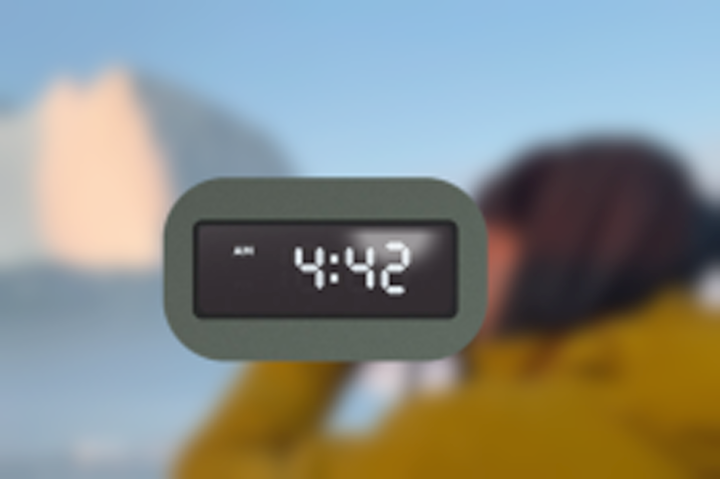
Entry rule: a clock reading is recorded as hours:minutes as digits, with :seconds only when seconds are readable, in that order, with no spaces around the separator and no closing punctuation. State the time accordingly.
4:42
